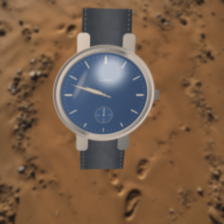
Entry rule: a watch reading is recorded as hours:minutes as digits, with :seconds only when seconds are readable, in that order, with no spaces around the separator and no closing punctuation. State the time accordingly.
9:48
